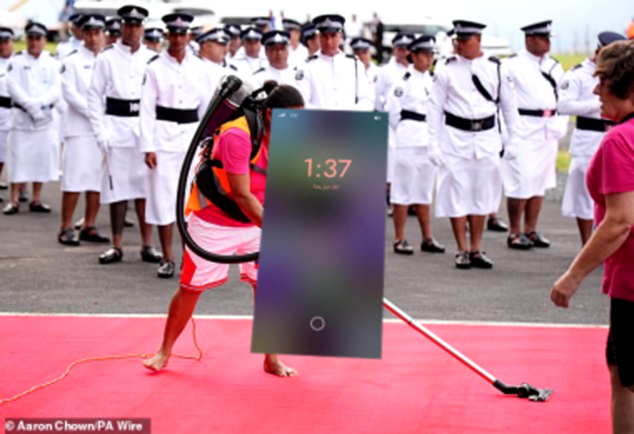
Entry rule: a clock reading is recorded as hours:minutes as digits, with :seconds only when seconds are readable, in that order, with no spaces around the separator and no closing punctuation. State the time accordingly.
1:37
